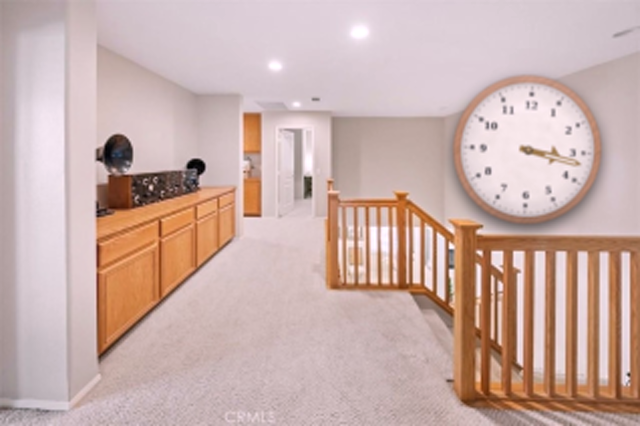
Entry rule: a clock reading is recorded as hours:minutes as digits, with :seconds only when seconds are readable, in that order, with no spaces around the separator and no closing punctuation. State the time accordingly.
3:17
